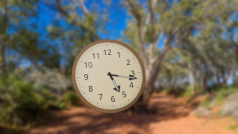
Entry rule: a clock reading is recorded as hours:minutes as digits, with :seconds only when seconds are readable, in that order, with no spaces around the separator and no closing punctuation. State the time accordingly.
5:17
